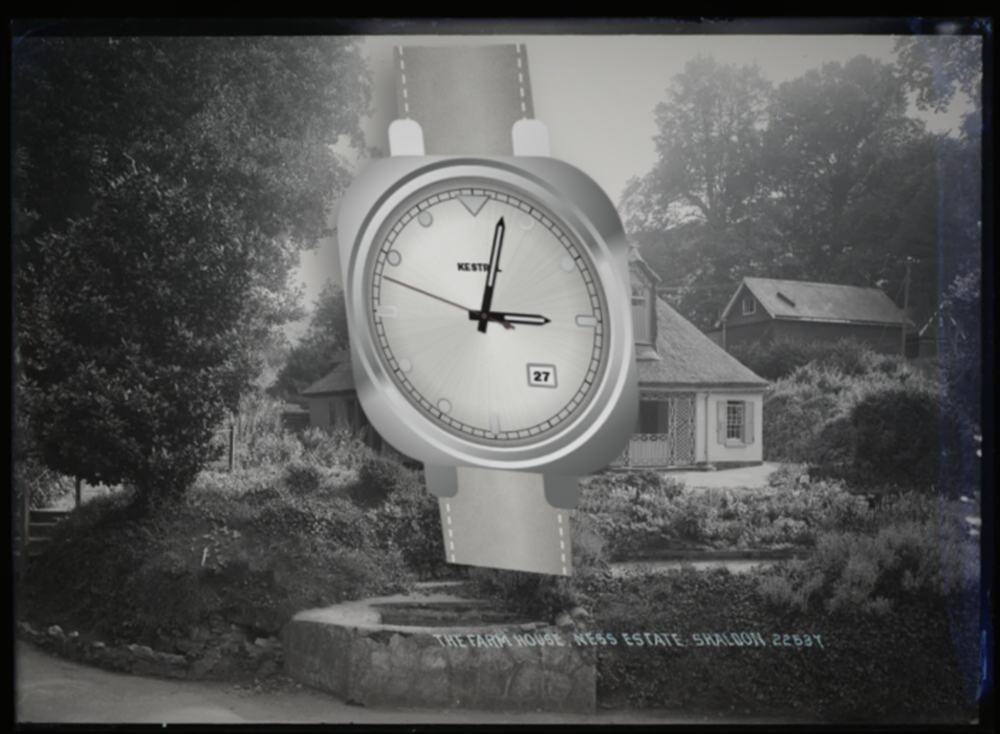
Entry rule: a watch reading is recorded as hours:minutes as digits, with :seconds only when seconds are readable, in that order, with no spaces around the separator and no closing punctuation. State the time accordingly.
3:02:48
